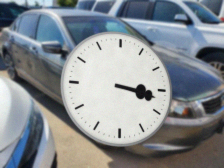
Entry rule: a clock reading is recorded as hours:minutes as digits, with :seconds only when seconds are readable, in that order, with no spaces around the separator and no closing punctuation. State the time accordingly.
3:17
